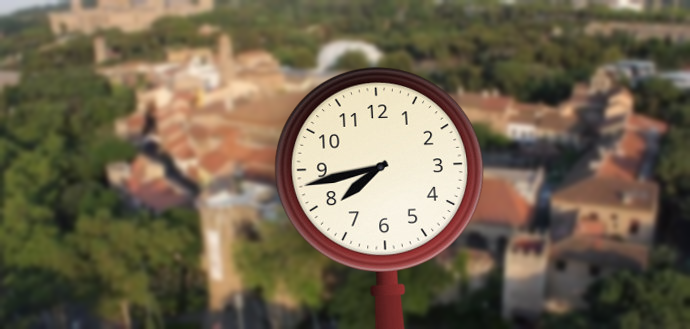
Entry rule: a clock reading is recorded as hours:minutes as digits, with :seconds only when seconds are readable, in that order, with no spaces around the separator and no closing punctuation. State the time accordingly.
7:43
